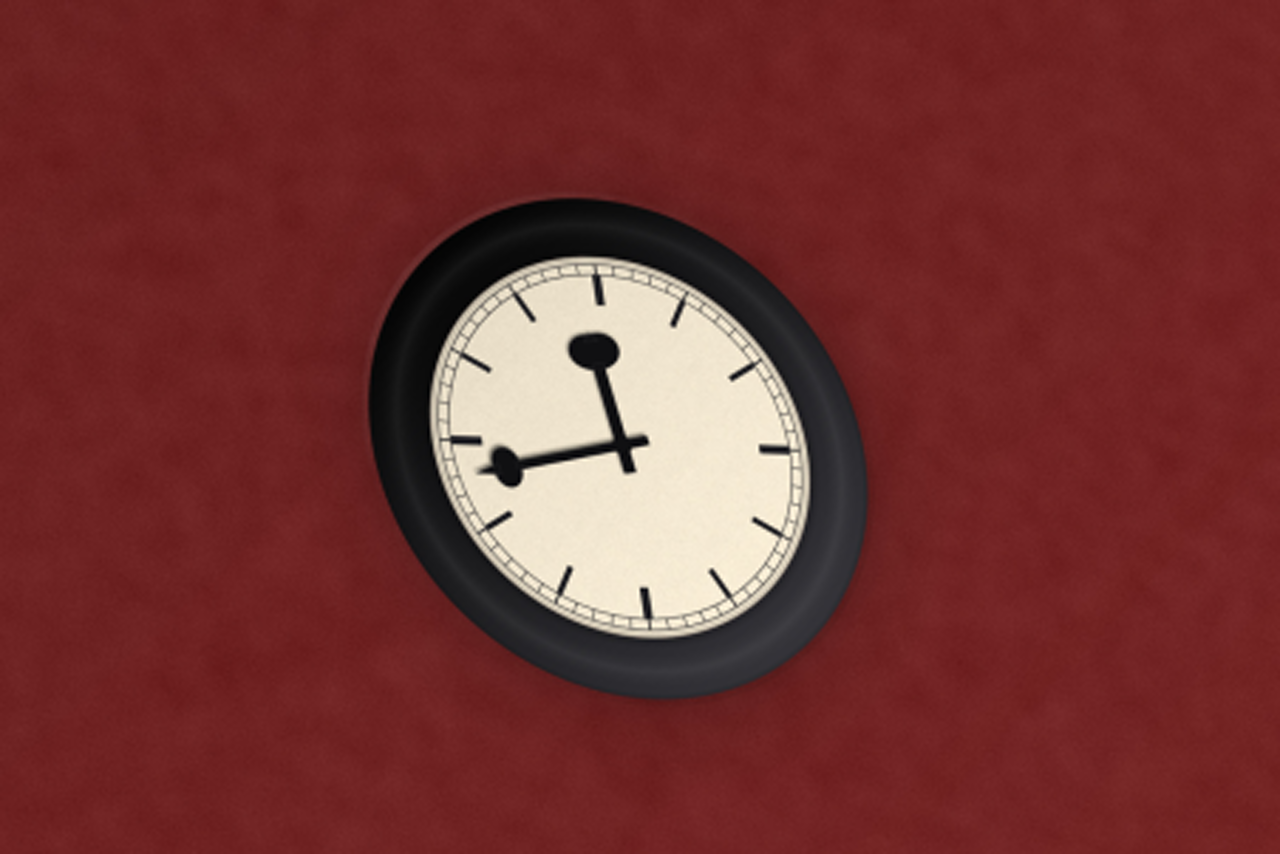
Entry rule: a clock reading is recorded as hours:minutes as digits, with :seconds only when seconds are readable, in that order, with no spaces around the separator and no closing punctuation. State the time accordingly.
11:43
